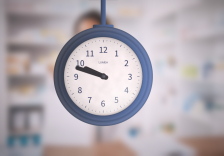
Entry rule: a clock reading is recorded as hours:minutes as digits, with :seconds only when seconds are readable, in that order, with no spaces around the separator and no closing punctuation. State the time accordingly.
9:48
